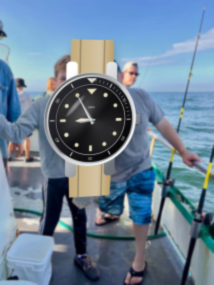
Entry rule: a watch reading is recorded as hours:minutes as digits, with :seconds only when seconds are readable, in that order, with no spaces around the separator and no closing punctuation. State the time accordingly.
8:55
